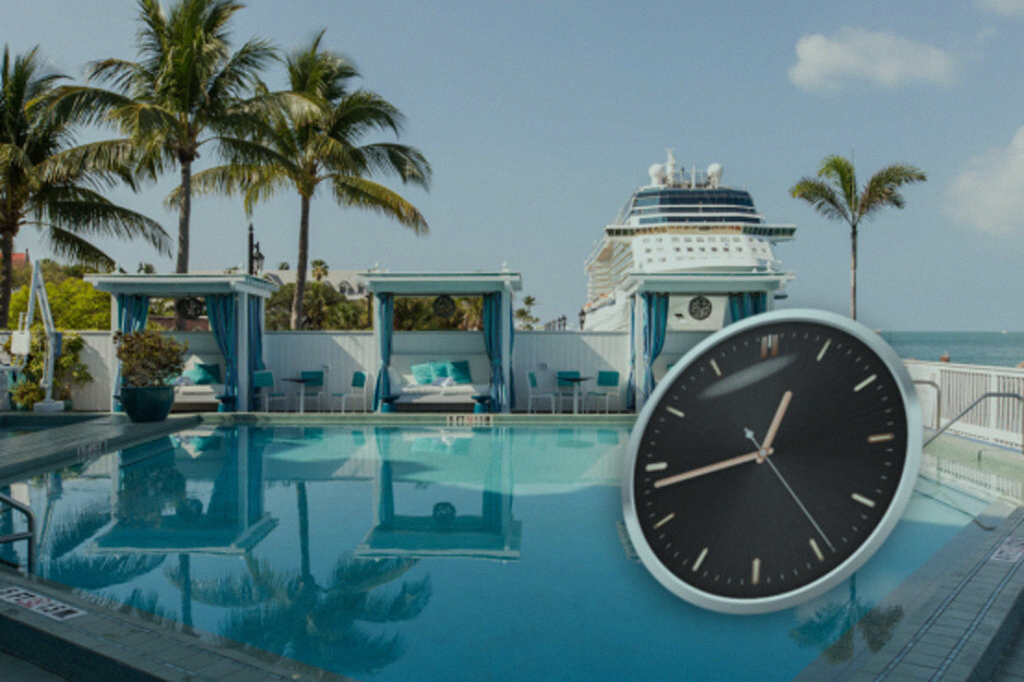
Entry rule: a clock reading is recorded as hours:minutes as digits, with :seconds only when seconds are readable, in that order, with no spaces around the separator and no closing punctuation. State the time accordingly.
12:43:24
